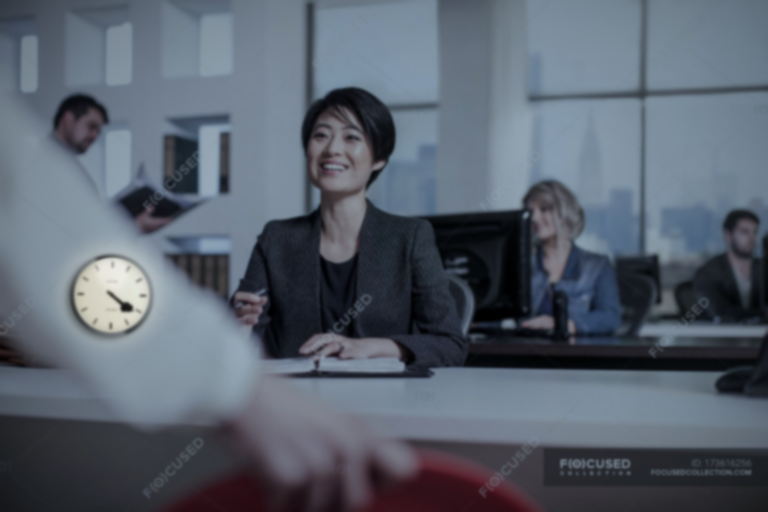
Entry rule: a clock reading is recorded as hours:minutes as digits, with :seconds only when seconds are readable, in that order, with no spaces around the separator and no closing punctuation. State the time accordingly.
4:21
